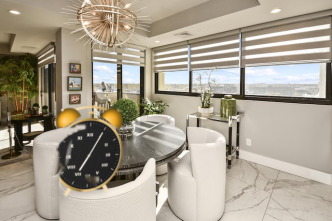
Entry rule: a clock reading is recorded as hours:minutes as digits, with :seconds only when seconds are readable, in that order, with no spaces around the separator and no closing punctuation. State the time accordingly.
7:05
